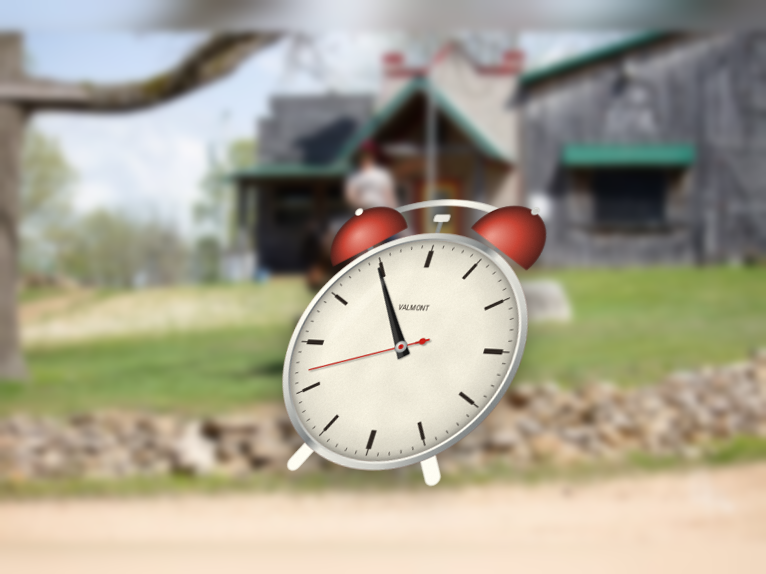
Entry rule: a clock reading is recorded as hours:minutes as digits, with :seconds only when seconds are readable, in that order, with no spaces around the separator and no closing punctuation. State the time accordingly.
10:54:42
